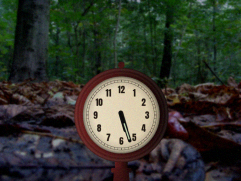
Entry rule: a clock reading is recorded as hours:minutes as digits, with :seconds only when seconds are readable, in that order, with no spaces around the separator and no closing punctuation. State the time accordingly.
5:27
